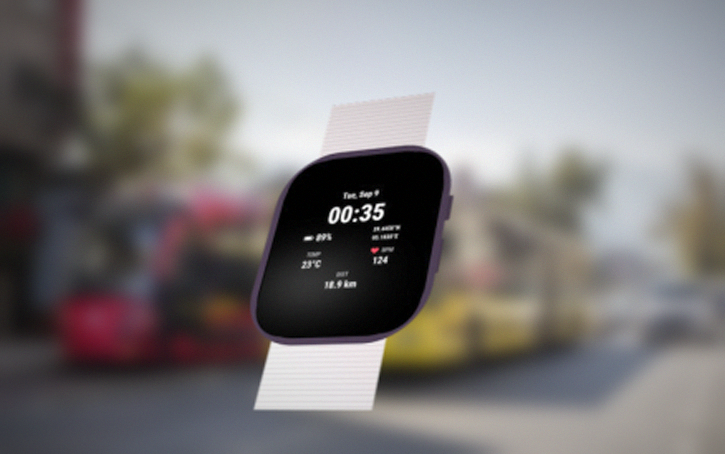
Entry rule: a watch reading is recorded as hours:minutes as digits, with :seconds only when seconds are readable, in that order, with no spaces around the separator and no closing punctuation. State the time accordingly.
0:35
